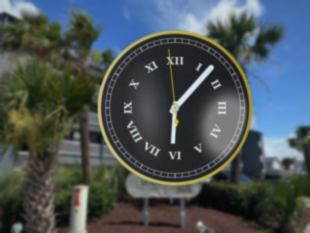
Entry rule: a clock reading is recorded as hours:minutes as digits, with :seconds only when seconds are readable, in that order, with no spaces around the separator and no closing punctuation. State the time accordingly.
6:06:59
